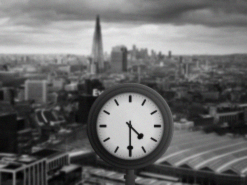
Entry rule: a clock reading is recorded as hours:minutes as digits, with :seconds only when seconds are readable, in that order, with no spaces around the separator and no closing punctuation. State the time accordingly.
4:30
